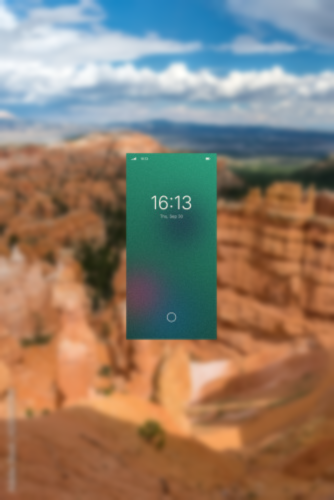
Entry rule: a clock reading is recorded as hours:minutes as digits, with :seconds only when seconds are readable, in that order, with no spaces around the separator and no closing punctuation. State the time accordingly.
16:13
